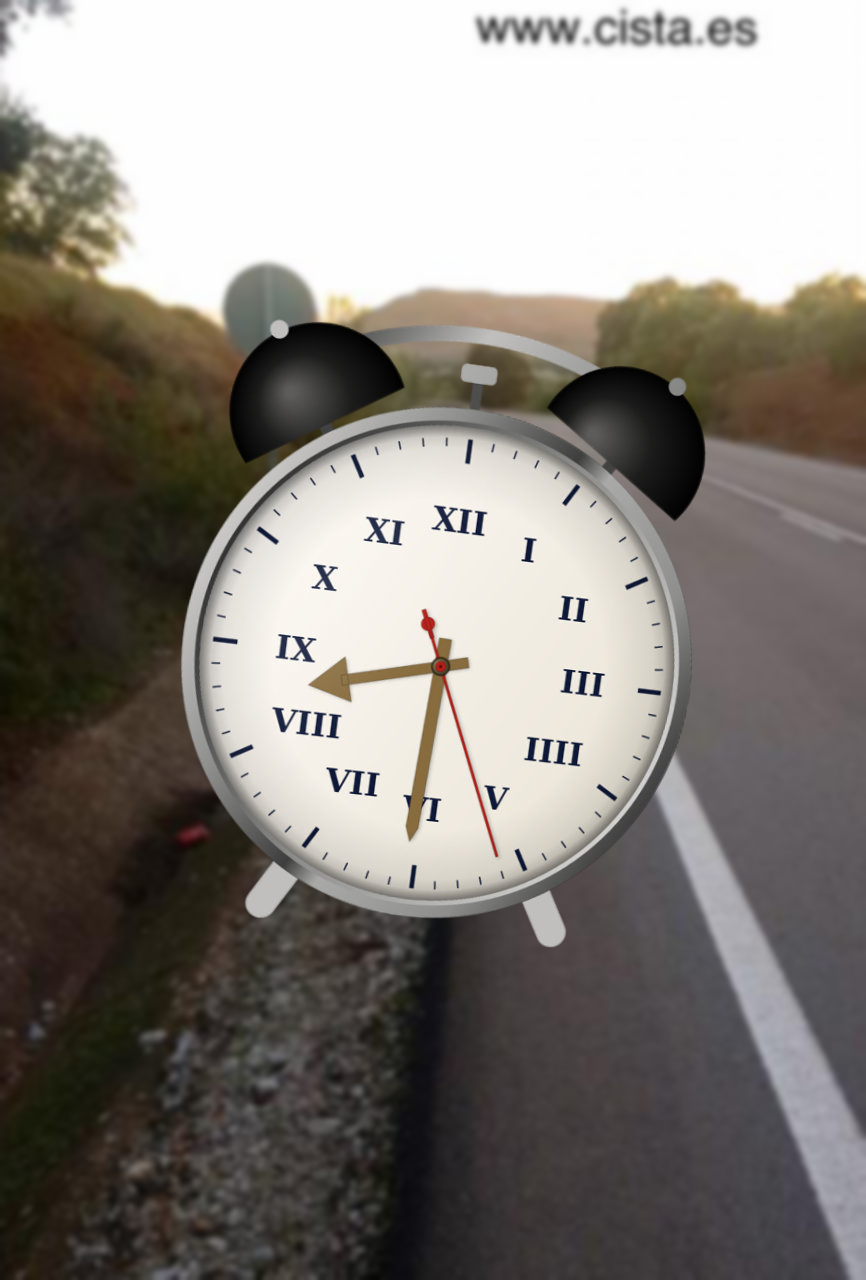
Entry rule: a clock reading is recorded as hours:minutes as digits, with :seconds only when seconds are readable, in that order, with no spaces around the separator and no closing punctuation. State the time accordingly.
8:30:26
